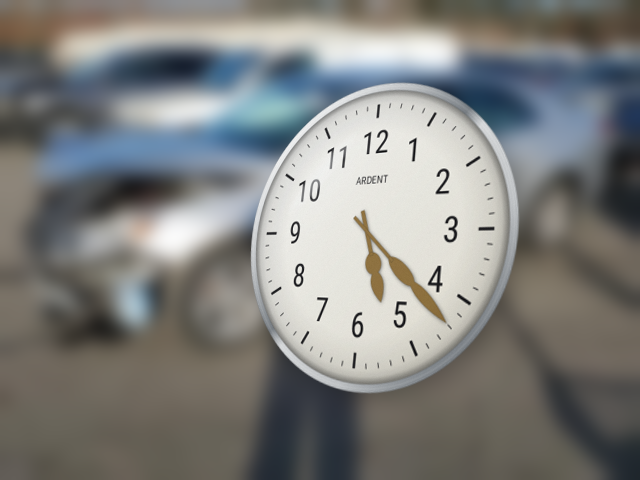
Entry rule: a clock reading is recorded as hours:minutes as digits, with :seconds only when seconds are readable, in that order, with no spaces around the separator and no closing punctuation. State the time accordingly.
5:22
